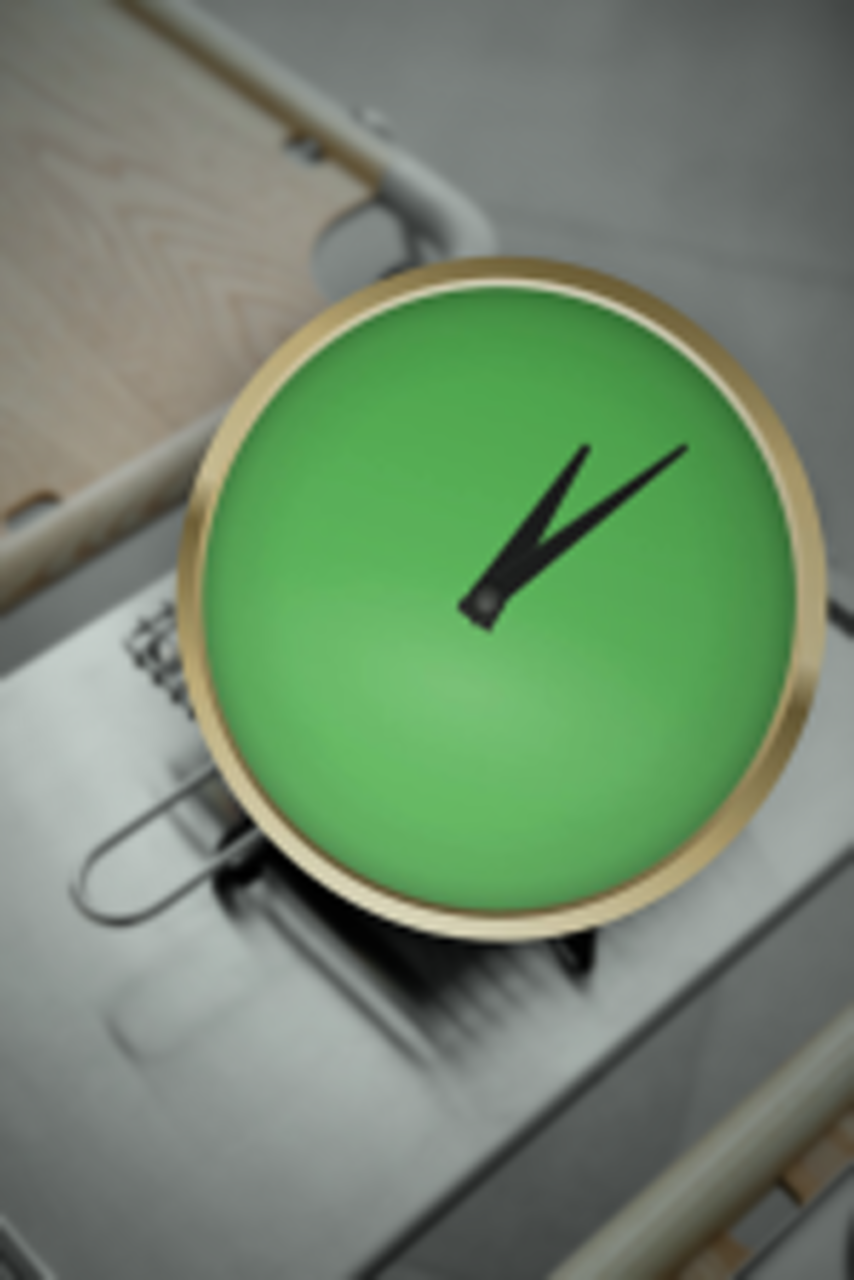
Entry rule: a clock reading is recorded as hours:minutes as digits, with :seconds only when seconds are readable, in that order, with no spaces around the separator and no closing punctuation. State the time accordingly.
1:09
